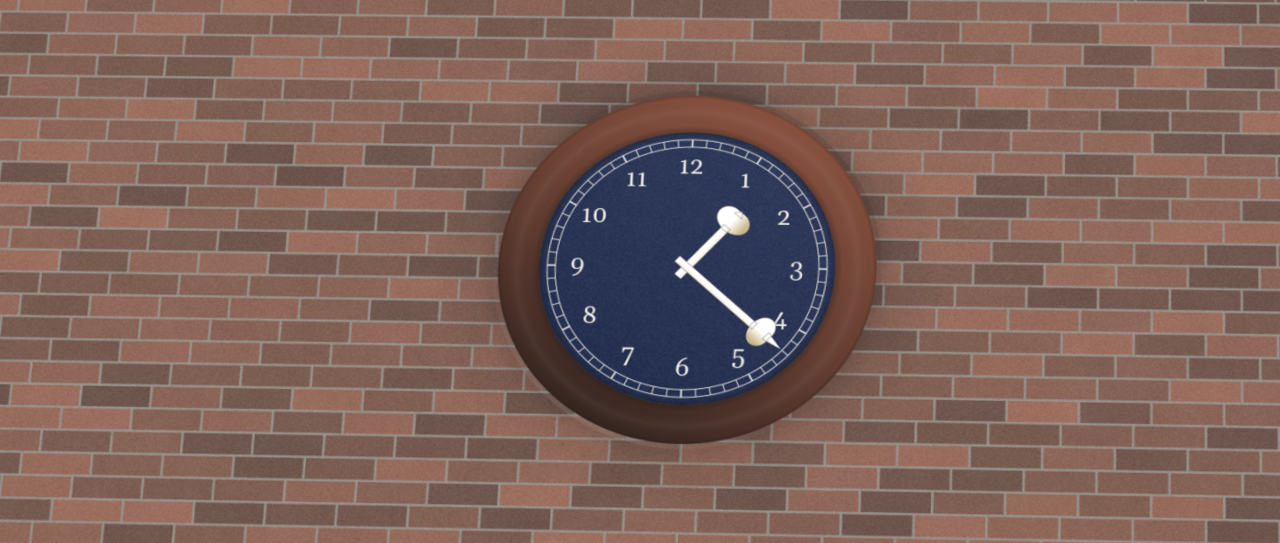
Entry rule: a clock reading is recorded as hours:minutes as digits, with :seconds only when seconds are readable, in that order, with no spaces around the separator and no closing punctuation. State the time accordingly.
1:22
